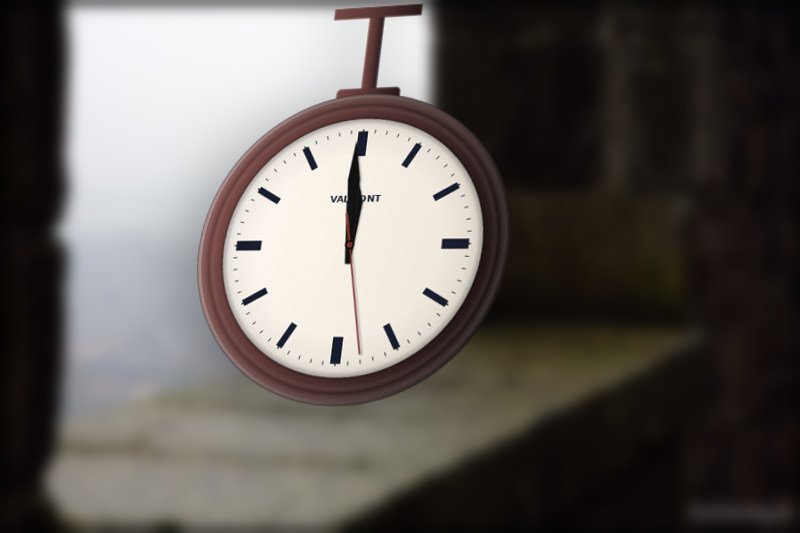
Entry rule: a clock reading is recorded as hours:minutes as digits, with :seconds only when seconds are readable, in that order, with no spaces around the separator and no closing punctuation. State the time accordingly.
11:59:28
